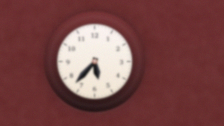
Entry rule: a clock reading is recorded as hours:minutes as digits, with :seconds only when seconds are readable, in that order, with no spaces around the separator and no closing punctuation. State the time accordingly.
5:37
